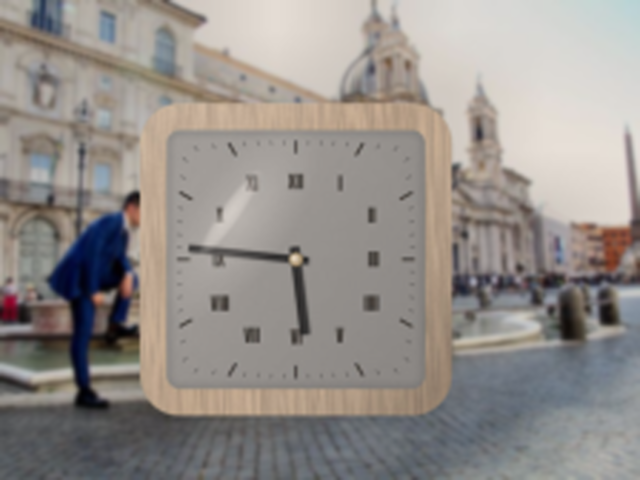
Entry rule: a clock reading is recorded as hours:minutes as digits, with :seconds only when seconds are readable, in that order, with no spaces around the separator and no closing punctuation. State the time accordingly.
5:46
